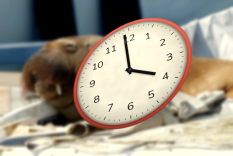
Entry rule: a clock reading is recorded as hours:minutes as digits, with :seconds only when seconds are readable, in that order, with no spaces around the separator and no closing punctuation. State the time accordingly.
3:59
